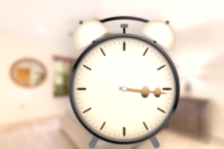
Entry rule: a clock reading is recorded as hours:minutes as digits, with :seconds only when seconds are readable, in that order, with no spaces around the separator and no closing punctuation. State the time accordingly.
3:16
